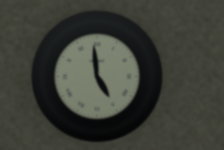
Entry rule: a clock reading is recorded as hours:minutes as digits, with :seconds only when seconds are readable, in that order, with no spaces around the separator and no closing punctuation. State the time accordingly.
4:59
